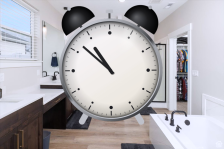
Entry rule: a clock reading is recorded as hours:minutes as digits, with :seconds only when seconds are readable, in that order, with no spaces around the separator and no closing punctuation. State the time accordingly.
10:52
